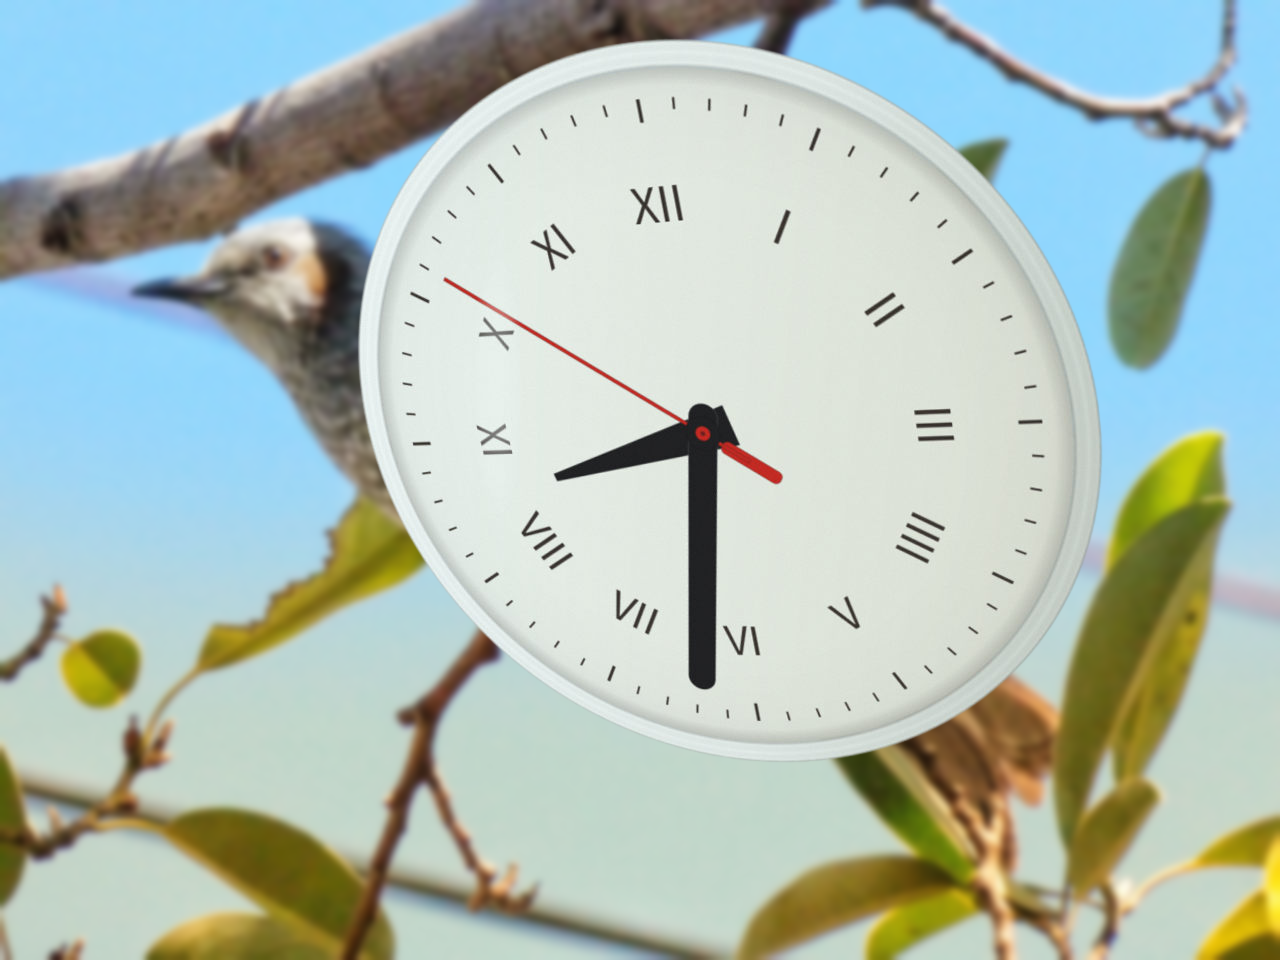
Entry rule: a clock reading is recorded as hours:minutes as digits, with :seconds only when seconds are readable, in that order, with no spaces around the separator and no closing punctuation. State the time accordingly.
8:31:51
